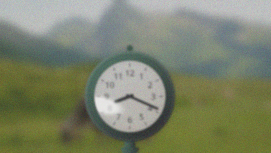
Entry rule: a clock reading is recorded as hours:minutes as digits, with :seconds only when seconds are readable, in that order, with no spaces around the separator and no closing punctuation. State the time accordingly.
8:19
